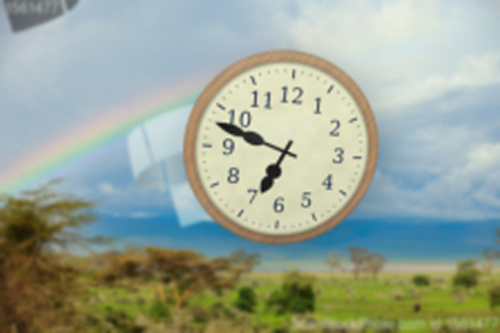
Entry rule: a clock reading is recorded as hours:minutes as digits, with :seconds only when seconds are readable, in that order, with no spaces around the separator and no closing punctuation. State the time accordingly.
6:48
